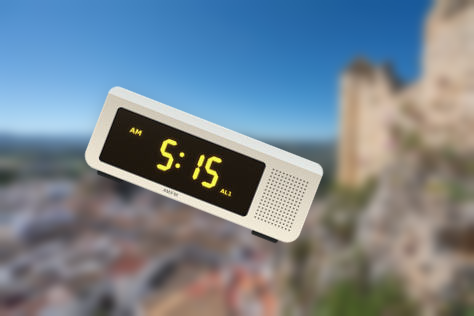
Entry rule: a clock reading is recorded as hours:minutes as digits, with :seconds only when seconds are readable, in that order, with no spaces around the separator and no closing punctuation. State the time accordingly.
5:15
